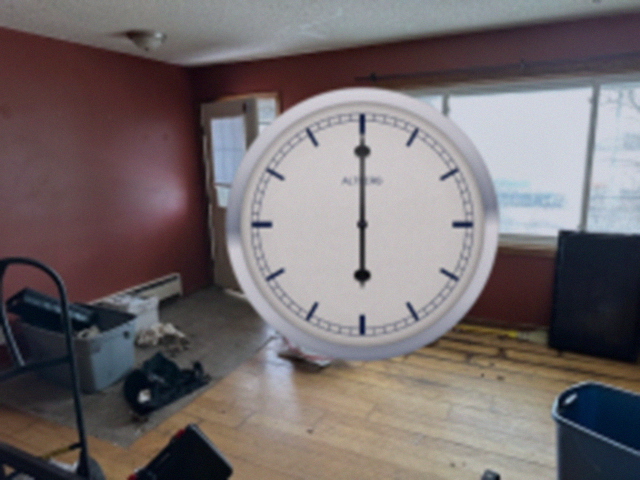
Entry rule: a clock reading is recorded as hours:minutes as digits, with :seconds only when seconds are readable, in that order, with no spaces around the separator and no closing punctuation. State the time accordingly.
6:00
